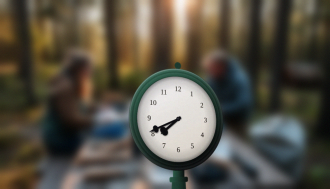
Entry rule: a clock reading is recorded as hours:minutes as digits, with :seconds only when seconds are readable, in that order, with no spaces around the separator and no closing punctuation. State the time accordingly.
7:41
